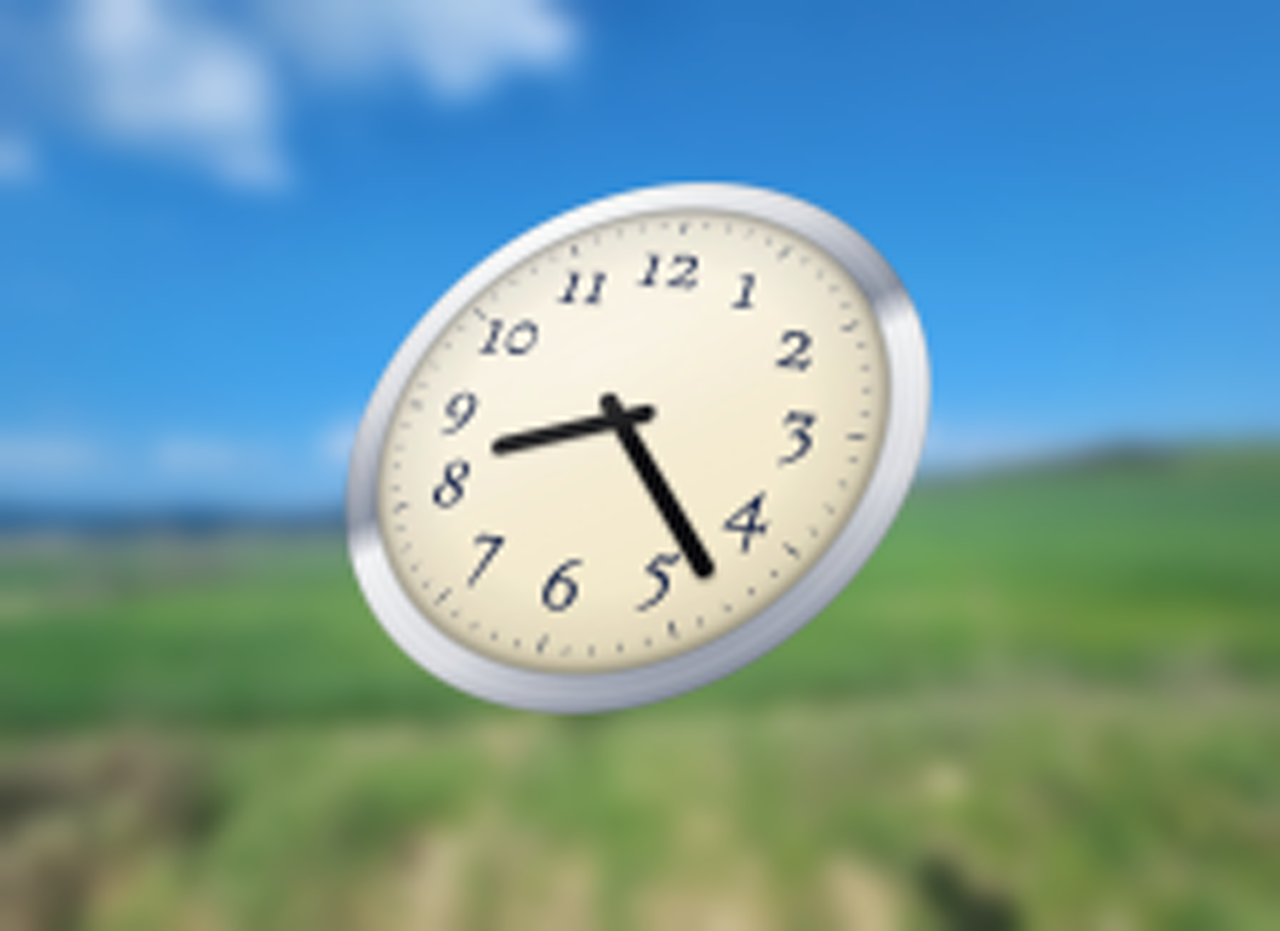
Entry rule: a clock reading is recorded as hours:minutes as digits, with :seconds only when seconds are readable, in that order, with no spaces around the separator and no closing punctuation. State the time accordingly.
8:23
